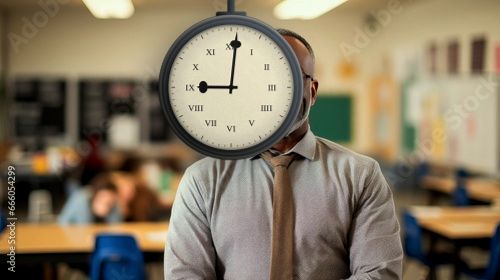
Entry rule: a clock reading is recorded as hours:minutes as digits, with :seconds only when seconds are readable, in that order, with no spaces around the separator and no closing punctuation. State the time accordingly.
9:01
